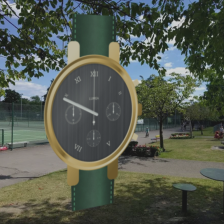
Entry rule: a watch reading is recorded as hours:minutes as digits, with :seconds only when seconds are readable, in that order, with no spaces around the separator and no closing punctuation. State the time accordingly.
9:49
